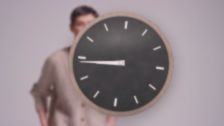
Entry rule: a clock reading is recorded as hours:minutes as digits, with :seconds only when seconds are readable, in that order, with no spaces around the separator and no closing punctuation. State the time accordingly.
8:44
